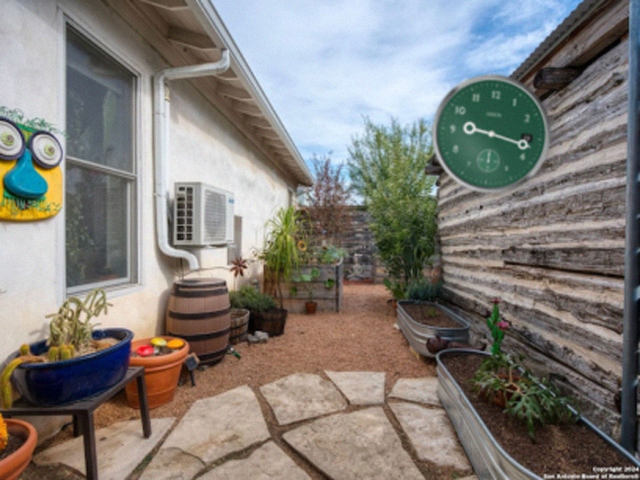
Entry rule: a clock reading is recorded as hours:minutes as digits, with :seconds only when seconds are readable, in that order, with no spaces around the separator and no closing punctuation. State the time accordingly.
9:17
